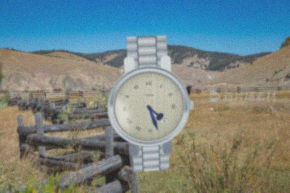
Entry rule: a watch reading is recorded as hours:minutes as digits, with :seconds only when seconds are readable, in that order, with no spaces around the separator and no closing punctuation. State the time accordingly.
4:27
